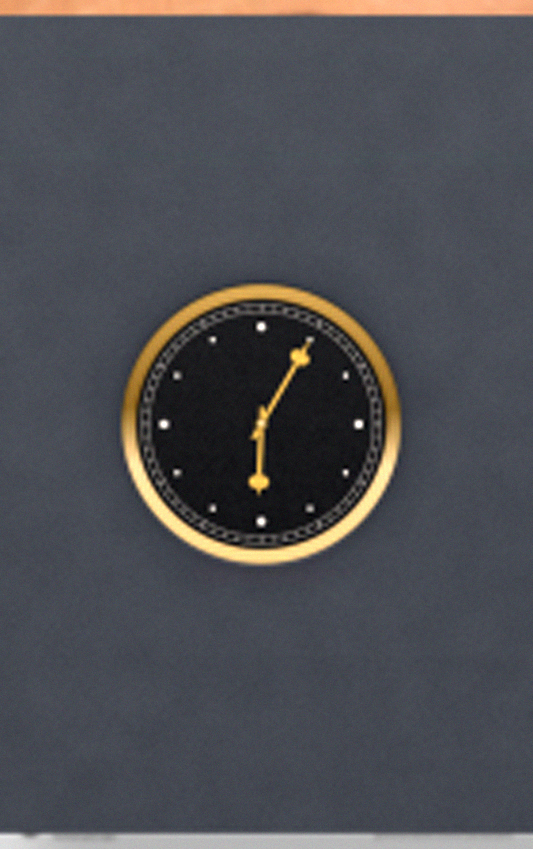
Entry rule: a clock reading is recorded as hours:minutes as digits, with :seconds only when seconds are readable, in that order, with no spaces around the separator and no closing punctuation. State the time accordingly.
6:05
